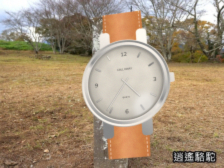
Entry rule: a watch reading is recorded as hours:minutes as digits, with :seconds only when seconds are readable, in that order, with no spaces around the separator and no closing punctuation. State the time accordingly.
4:36
